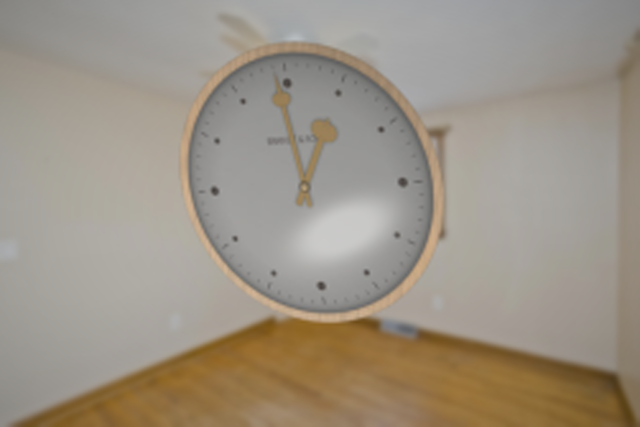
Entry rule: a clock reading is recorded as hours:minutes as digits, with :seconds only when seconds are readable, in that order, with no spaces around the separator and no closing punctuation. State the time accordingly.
12:59
